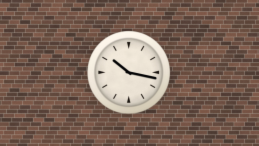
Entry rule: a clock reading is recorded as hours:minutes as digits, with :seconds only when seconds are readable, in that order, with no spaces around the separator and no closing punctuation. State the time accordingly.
10:17
